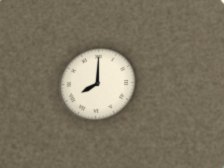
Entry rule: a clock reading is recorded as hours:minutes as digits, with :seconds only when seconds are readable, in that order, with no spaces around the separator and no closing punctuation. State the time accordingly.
8:00
